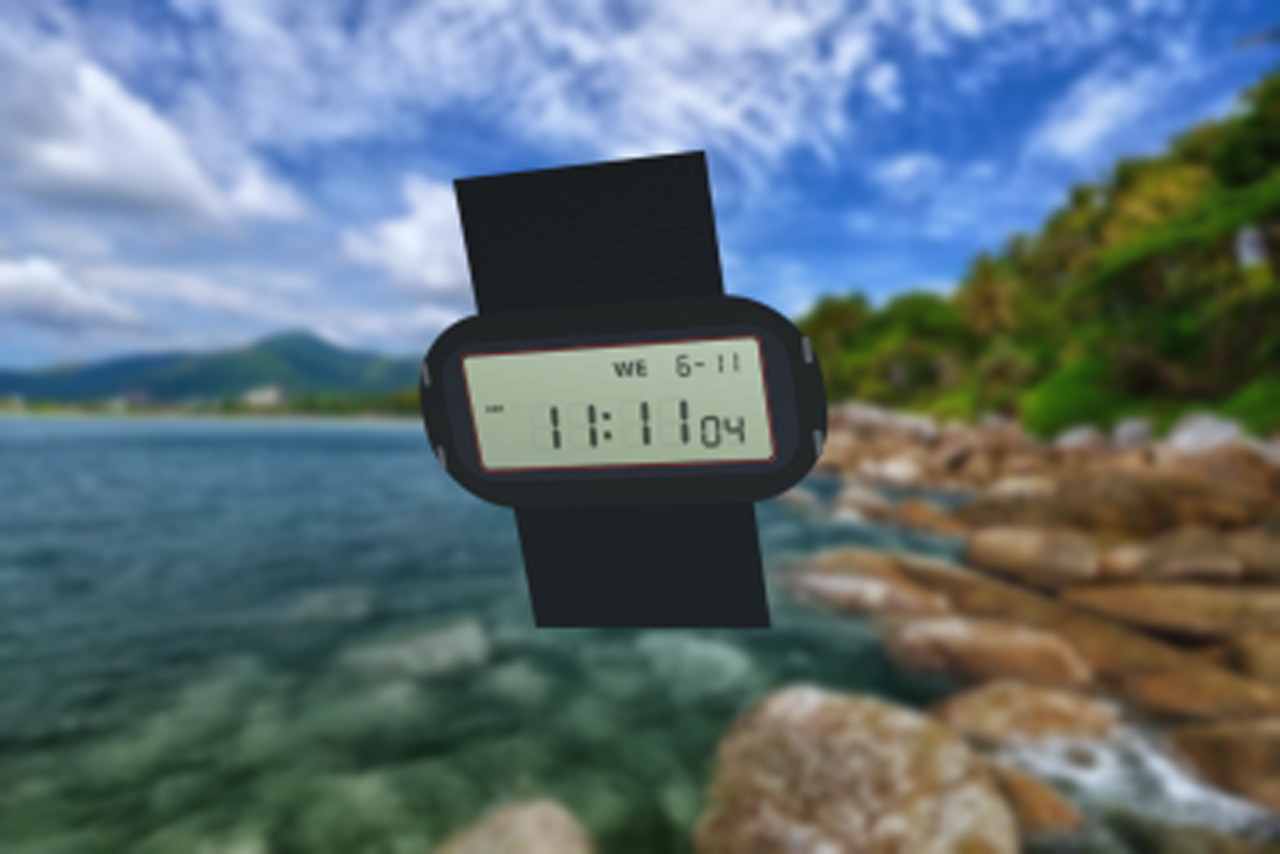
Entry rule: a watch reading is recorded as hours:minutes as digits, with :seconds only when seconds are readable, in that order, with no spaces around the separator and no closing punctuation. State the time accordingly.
11:11:04
